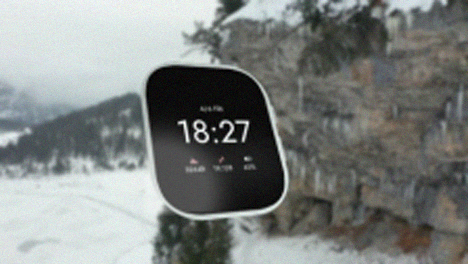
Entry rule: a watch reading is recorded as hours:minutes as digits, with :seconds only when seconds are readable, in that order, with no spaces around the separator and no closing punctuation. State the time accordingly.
18:27
